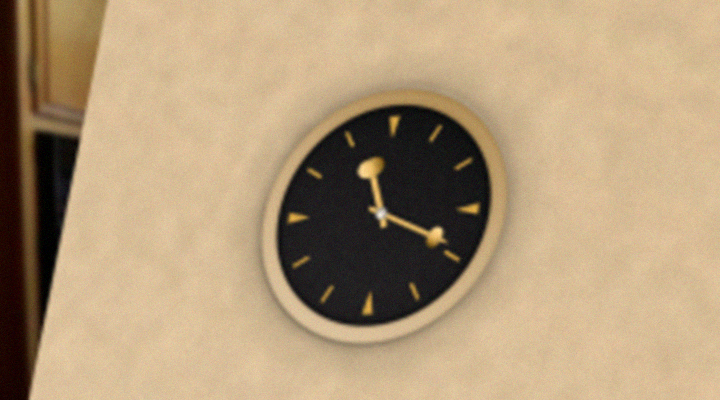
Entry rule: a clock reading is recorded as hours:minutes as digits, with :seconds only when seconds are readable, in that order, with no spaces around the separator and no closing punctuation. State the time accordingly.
11:19
